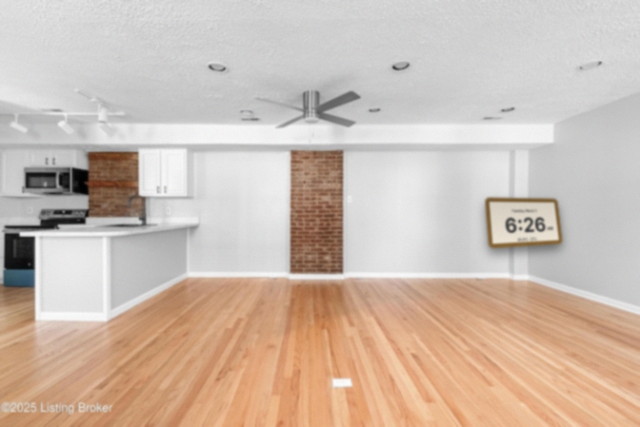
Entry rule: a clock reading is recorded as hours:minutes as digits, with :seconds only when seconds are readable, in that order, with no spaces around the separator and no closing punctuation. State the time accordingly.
6:26
